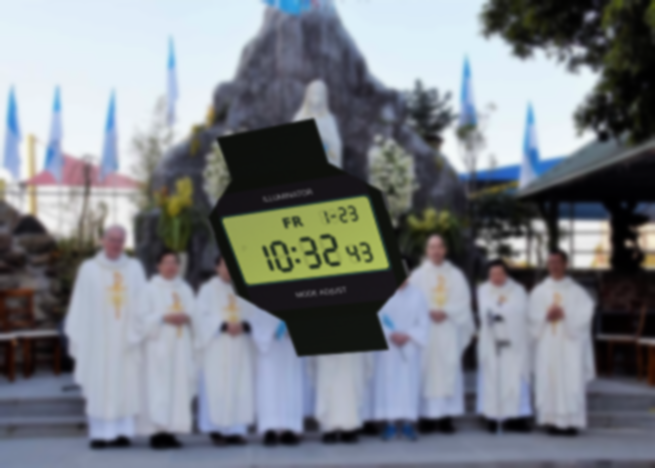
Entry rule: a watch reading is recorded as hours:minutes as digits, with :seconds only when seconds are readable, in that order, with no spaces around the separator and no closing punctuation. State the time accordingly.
10:32:43
